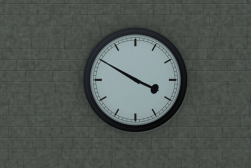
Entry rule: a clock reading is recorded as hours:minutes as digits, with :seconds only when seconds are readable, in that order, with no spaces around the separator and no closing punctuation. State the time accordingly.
3:50
